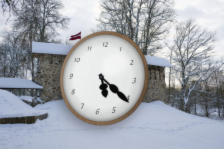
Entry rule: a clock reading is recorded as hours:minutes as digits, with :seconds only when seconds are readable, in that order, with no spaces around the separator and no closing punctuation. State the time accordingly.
5:21
